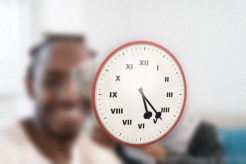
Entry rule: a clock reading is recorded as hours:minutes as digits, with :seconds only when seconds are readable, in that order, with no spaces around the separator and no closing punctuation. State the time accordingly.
5:23
